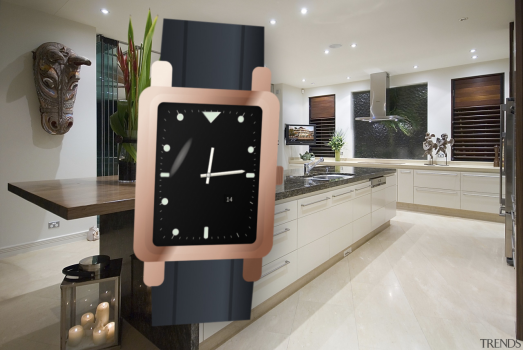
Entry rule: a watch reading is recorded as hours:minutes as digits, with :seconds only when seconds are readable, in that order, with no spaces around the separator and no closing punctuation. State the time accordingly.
12:14
